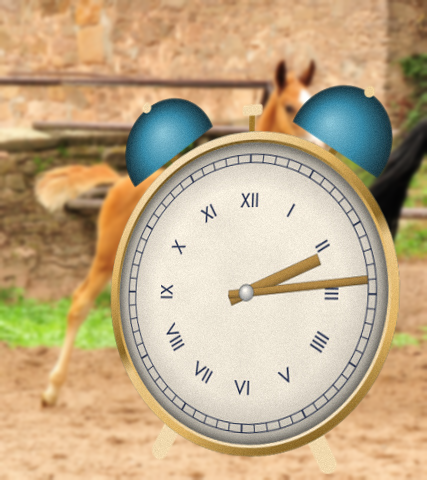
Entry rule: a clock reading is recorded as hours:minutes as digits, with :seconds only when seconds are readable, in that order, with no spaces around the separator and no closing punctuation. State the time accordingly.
2:14
